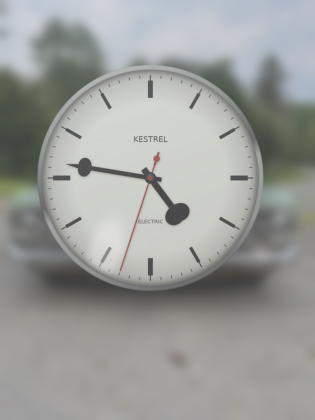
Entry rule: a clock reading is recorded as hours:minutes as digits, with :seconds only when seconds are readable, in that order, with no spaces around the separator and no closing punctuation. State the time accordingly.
4:46:33
